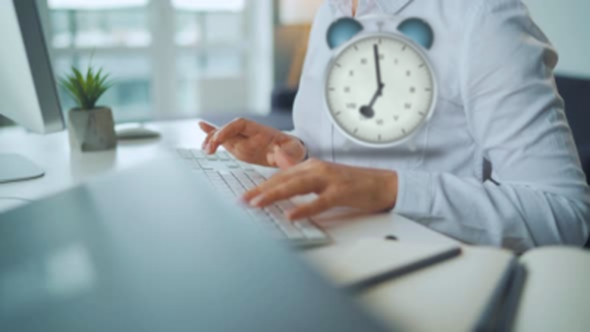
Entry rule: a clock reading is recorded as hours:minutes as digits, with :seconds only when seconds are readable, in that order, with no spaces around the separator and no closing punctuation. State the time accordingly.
6:59
